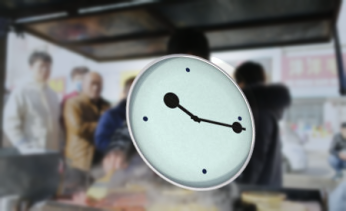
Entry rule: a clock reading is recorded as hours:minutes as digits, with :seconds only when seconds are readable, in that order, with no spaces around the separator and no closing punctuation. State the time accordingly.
10:17
